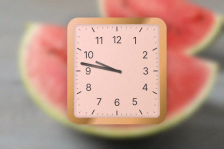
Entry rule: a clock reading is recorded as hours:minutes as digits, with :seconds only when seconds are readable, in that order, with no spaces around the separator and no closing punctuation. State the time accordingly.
9:47
